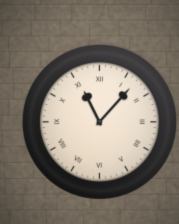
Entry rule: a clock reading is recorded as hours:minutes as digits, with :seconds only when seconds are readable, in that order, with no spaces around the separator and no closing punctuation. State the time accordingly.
11:07
